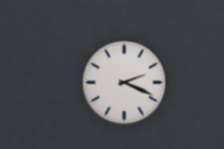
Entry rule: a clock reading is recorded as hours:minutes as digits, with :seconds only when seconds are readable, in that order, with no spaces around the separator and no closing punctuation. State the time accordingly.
2:19
